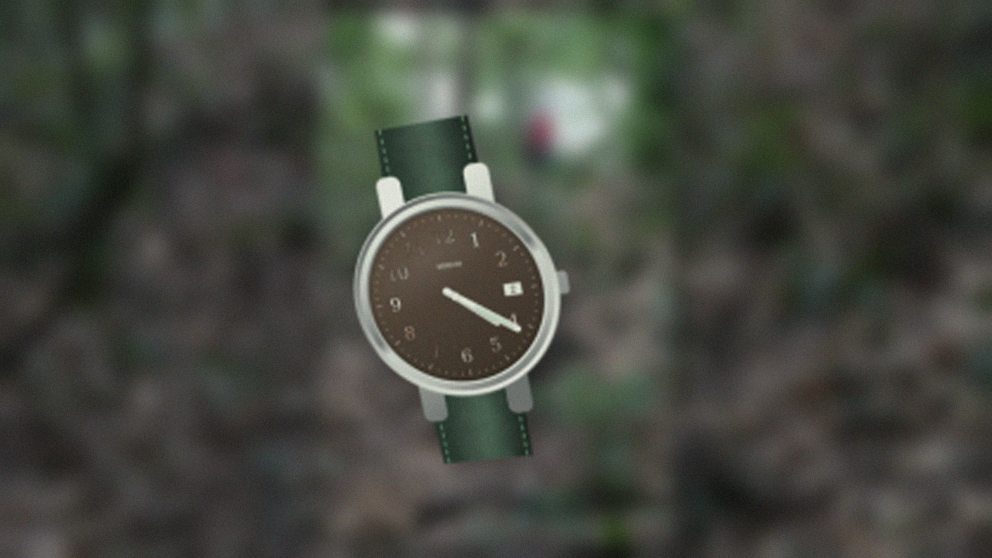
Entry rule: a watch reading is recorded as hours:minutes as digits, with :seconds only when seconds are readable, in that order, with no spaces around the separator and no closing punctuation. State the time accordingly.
4:21
